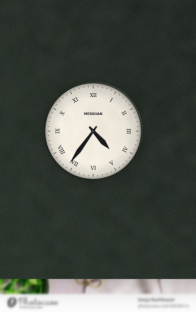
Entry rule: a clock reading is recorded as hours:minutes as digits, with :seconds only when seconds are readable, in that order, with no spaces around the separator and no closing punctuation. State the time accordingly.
4:36
